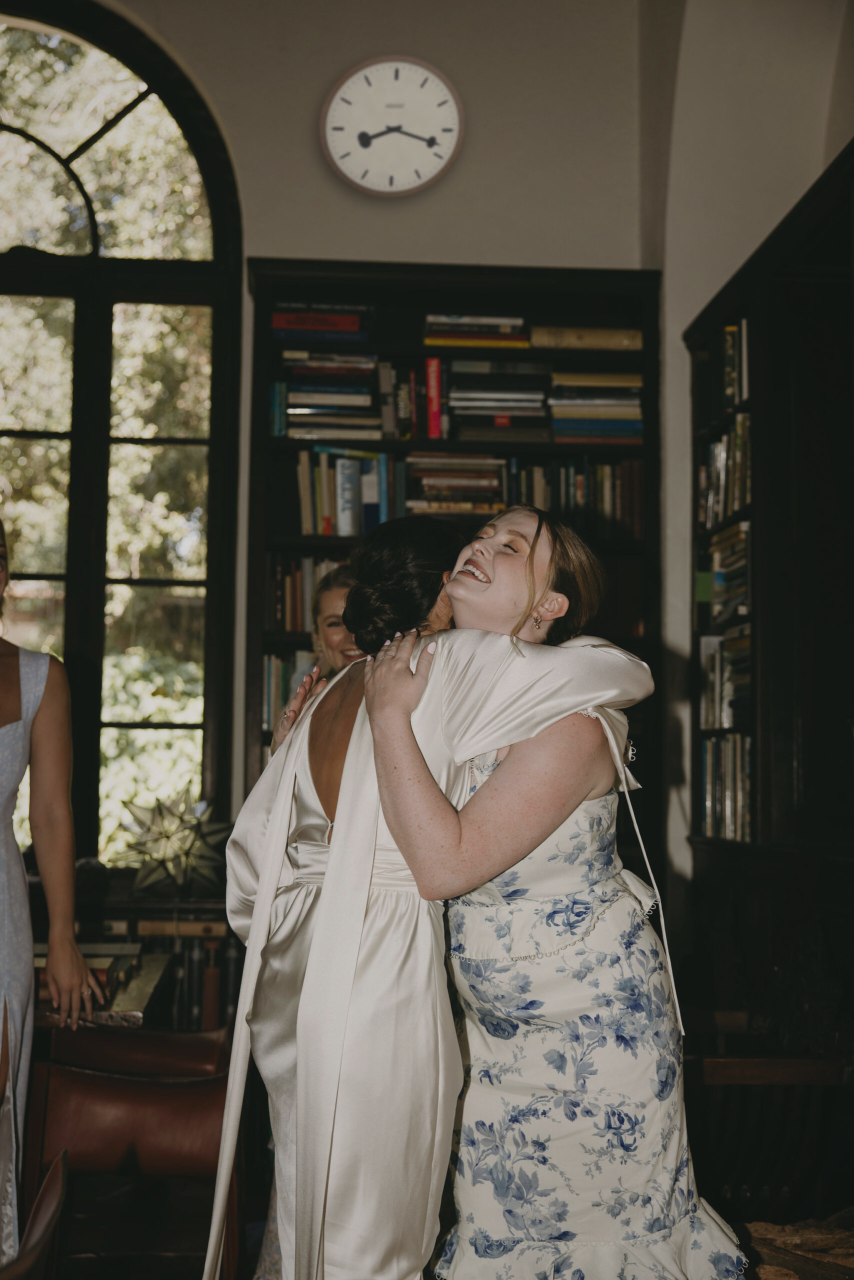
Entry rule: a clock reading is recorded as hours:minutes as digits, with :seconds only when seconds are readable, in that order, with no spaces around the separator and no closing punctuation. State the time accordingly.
8:18
